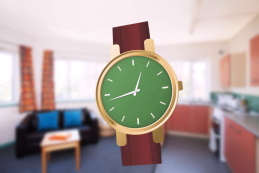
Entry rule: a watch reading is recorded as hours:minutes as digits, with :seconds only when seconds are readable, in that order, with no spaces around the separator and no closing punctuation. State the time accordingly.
12:43
